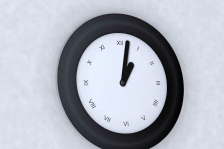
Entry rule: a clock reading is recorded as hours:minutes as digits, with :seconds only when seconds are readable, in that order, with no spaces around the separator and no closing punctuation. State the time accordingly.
1:02
